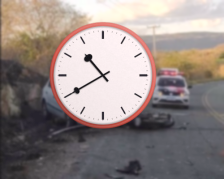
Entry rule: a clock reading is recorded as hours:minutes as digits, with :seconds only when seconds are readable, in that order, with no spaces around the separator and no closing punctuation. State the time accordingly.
10:40
